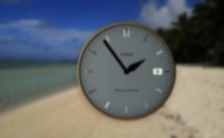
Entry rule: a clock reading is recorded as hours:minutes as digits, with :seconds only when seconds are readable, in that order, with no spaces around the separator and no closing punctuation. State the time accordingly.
1:54
